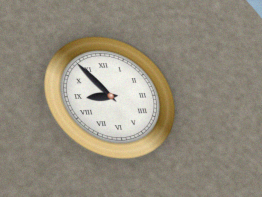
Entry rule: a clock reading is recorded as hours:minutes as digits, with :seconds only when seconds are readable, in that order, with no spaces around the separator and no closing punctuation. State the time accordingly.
8:54
